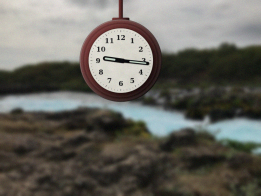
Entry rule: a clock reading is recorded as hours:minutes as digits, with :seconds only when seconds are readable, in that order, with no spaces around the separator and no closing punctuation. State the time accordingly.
9:16
